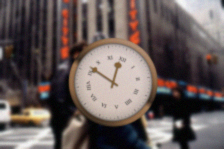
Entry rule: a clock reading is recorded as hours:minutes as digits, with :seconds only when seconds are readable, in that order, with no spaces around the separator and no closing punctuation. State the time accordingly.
11:47
